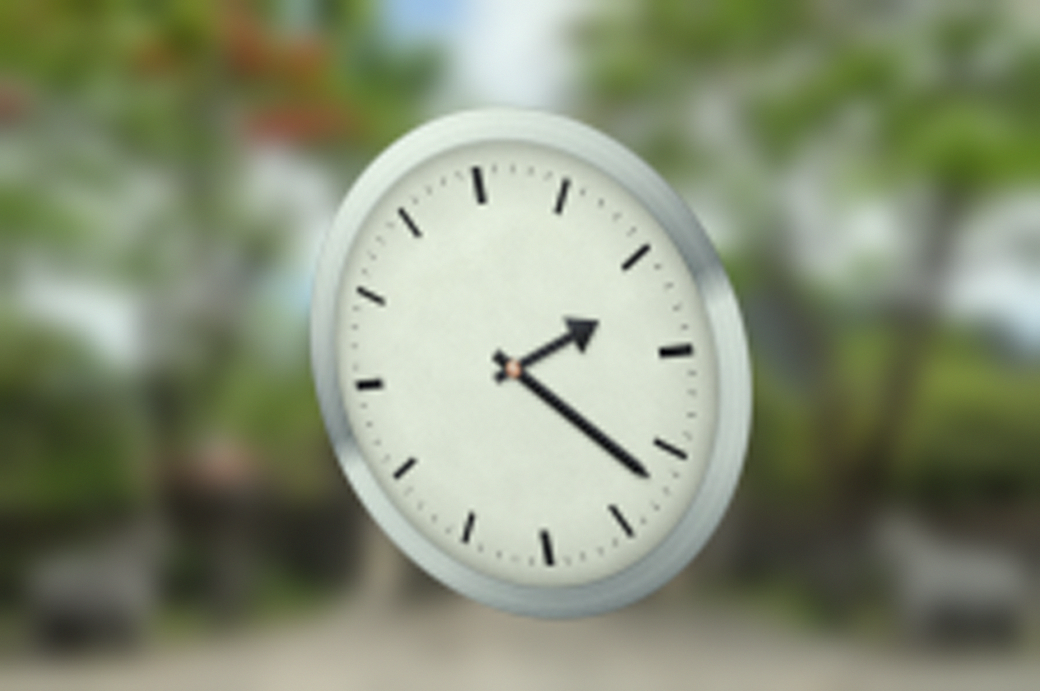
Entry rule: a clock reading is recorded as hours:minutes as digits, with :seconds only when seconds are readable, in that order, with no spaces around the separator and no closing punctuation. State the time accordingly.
2:22
